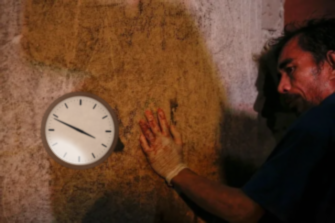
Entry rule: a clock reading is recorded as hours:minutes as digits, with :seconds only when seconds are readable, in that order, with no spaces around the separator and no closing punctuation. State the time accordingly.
3:49
